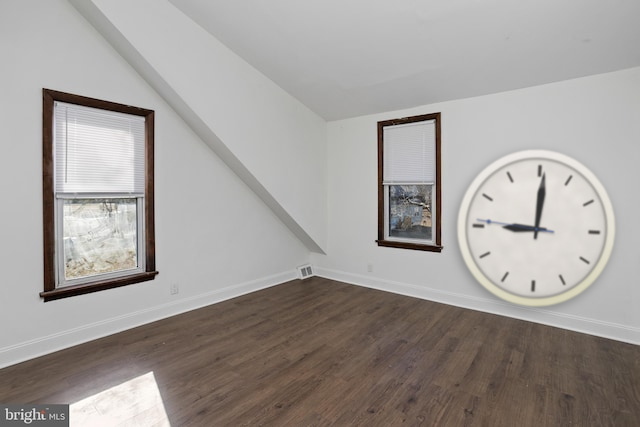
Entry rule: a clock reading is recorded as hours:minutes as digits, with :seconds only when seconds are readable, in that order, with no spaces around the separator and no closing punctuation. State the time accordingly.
9:00:46
